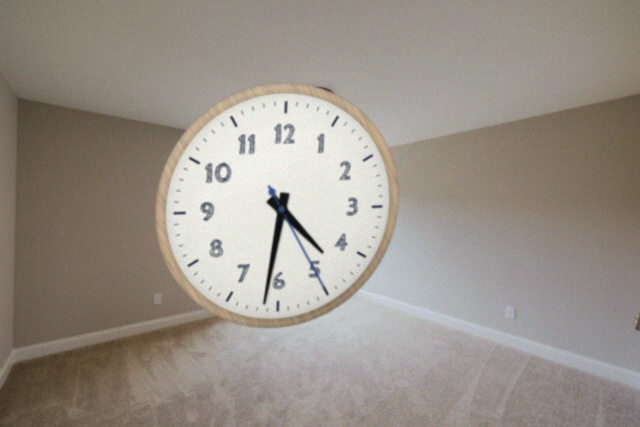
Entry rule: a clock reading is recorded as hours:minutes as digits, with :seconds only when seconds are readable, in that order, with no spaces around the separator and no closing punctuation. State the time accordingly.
4:31:25
